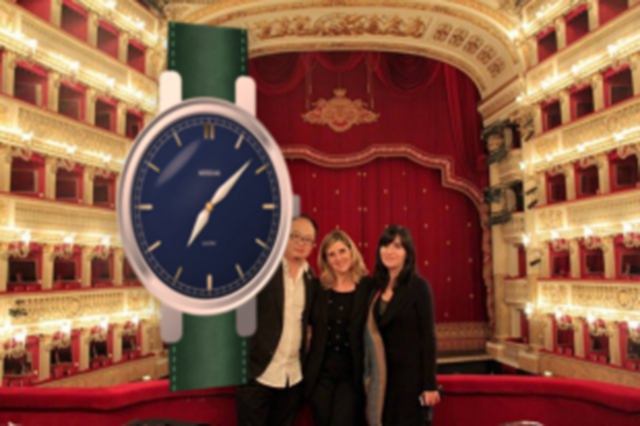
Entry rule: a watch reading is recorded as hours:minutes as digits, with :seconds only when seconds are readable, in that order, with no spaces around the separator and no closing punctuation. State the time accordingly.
7:08
